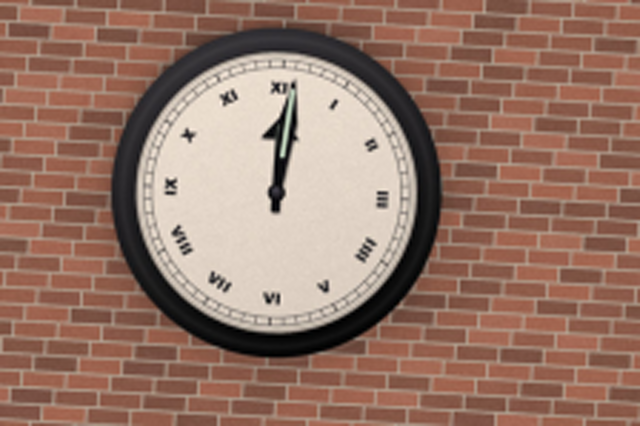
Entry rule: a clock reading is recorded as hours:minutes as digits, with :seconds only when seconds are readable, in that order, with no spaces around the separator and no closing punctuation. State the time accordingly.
12:01
